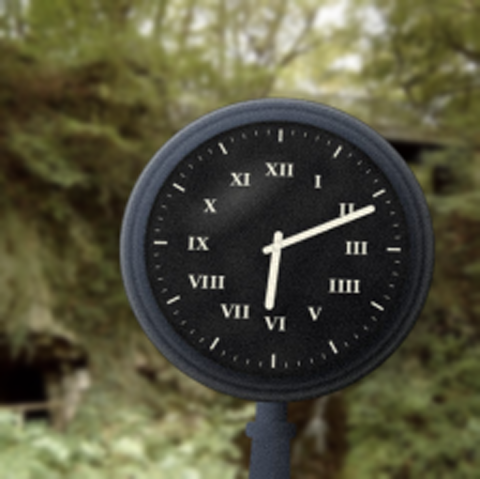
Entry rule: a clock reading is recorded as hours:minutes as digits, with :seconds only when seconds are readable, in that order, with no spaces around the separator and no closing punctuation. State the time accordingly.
6:11
